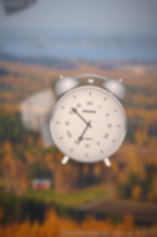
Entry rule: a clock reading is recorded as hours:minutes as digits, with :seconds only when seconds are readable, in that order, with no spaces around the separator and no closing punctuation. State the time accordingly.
6:52
